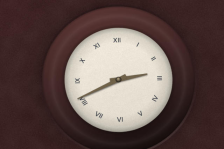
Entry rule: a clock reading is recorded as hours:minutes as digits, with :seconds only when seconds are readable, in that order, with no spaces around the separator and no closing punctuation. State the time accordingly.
2:41
